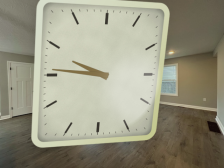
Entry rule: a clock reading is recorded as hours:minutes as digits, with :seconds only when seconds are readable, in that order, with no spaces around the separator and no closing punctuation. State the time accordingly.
9:46
